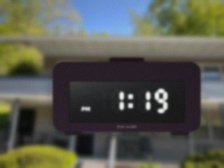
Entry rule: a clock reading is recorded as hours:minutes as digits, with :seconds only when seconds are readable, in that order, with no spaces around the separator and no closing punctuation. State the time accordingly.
1:19
